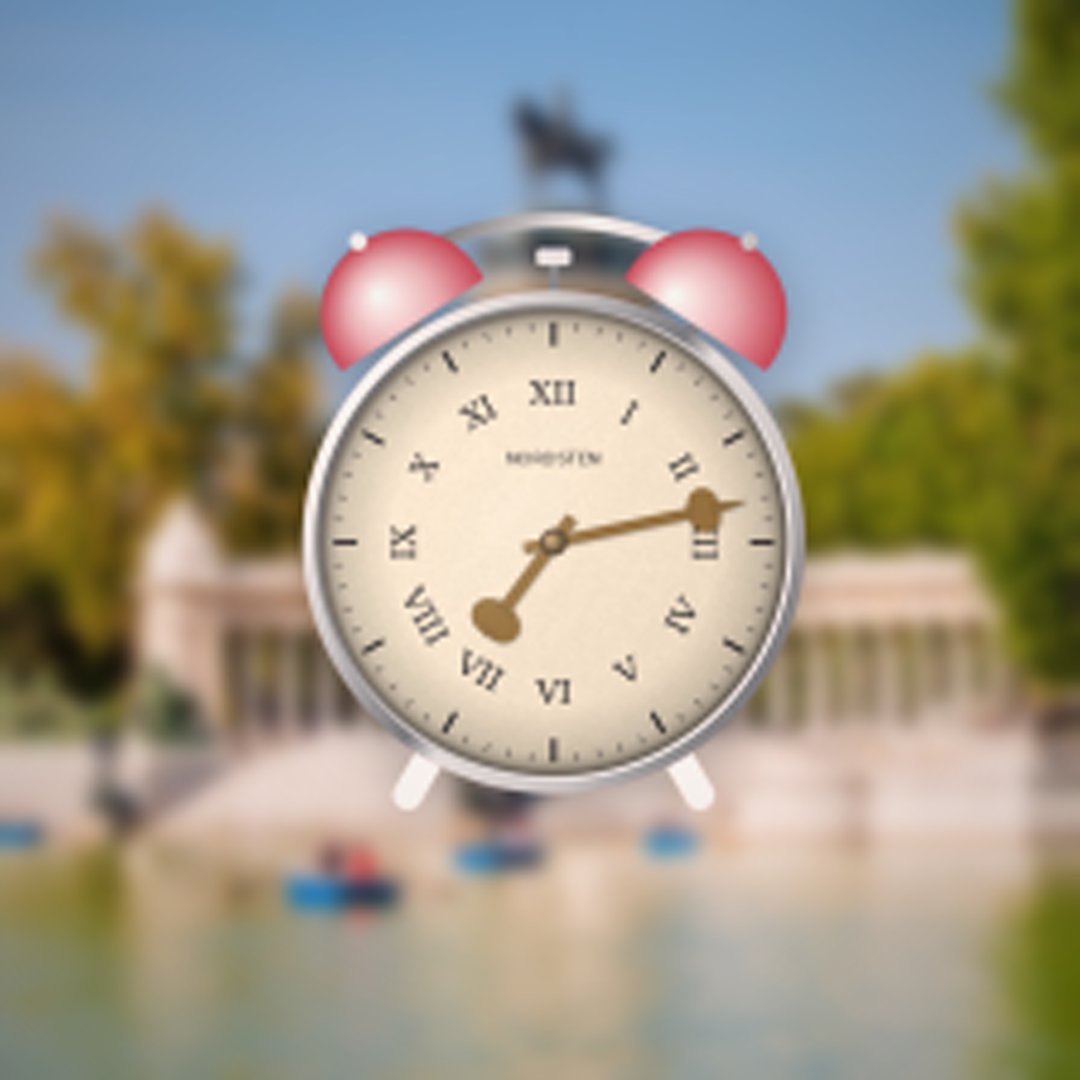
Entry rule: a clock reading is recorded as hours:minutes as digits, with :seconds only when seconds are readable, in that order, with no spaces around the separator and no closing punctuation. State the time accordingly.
7:13
